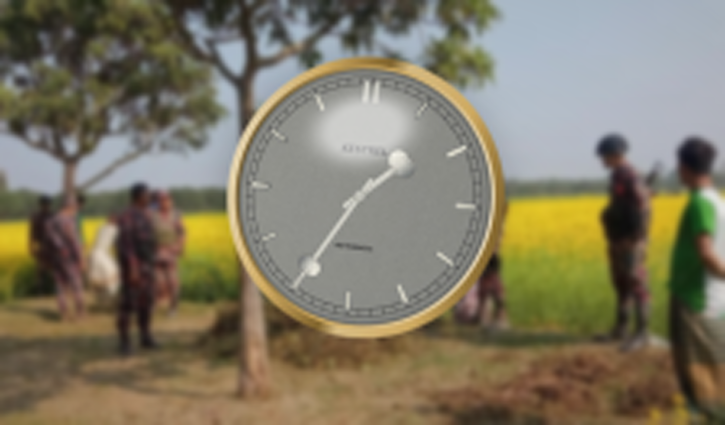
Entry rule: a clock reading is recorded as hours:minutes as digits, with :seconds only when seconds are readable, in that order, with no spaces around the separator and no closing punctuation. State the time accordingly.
1:35
